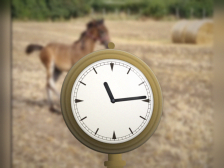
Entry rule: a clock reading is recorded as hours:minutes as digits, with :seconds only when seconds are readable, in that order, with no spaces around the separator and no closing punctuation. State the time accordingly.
11:14
